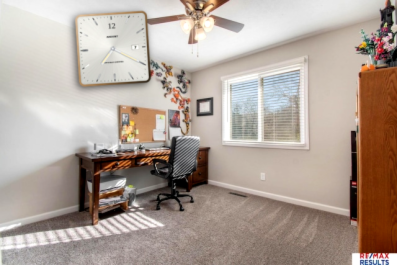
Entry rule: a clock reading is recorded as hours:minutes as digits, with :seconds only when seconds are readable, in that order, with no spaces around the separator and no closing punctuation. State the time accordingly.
7:20
